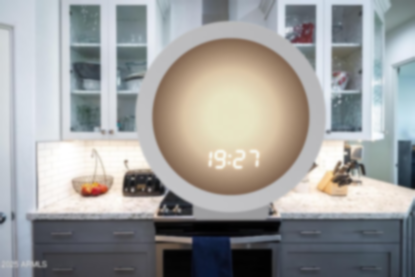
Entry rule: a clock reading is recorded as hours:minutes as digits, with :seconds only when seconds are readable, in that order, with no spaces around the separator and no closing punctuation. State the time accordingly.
19:27
